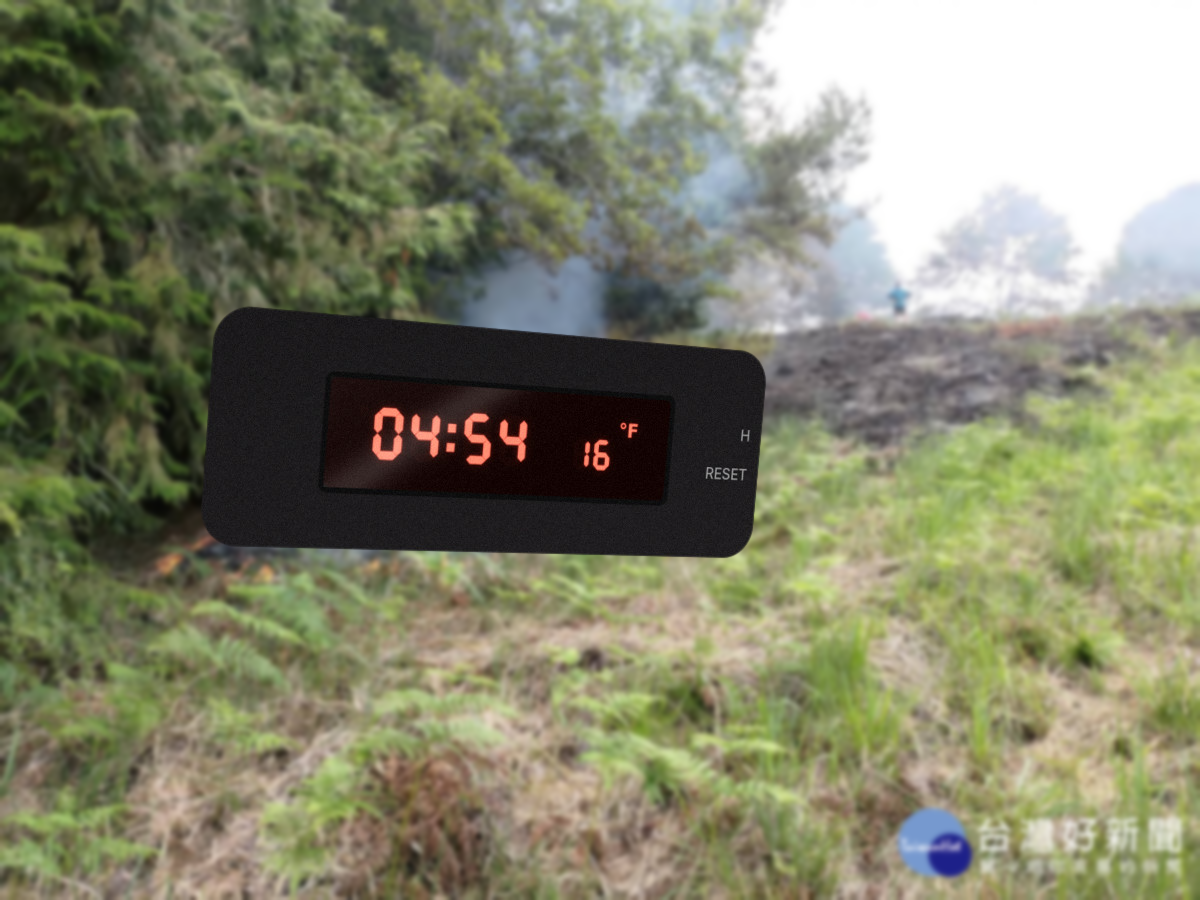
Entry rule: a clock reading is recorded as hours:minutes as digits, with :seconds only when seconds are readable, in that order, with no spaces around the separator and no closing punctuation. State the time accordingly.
4:54
